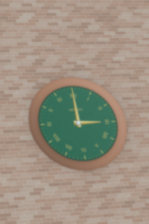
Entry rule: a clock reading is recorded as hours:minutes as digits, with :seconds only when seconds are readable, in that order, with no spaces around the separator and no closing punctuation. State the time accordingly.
3:00
